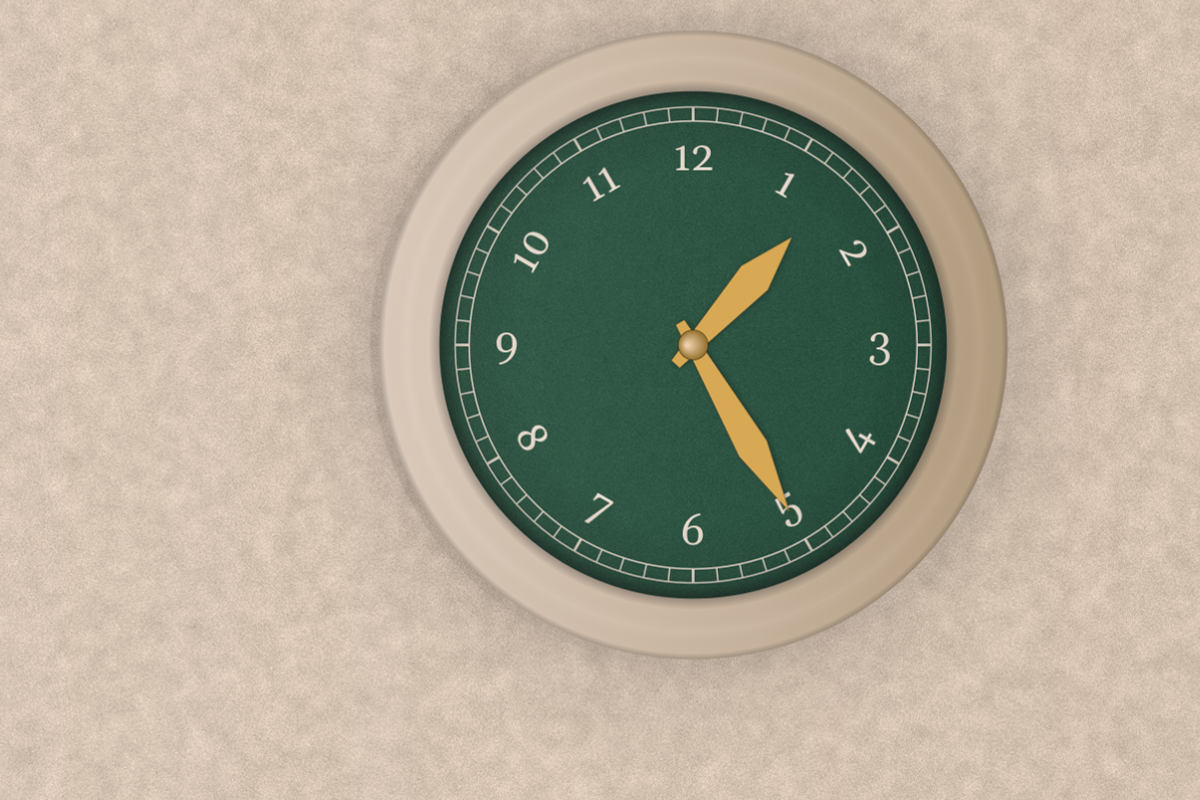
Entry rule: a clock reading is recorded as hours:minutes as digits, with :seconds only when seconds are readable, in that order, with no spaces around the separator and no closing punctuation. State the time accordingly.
1:25
